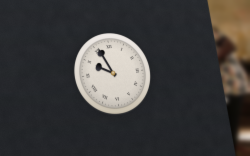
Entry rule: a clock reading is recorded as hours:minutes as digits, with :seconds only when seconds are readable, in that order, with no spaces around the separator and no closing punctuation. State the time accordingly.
9:56
